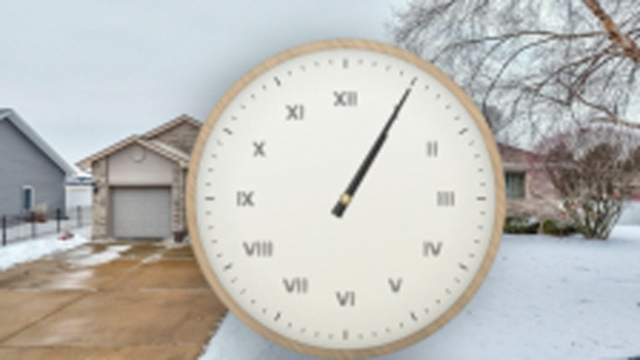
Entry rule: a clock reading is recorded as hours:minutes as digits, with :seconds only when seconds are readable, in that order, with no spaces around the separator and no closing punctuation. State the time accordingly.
1:05
